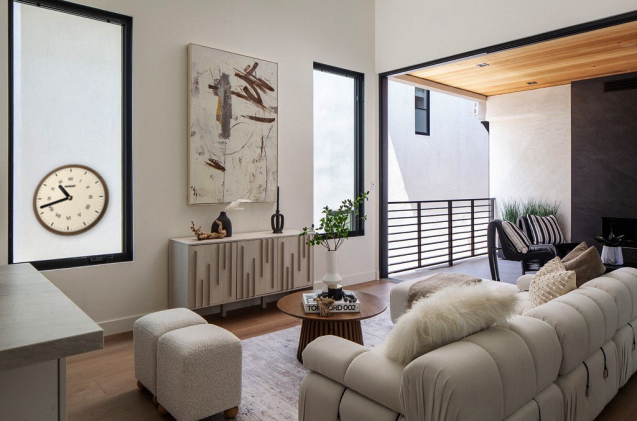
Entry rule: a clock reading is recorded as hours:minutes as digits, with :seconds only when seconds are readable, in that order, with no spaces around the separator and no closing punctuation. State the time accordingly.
10:42
